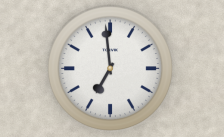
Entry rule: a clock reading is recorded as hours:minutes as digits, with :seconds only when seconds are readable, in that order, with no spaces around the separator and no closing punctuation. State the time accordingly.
6:59
